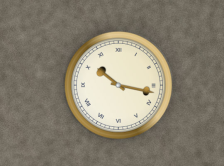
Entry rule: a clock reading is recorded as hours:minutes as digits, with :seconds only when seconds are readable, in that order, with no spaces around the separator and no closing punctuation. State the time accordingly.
10:17
